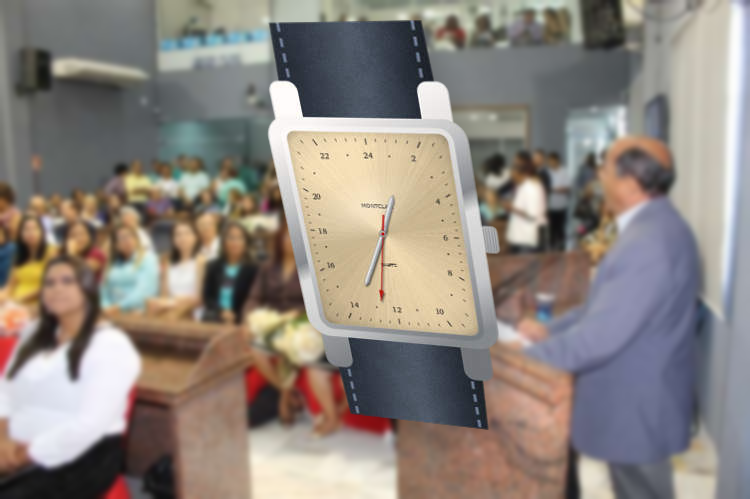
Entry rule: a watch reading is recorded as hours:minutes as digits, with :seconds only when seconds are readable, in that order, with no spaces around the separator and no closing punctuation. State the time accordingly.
1:34:32
